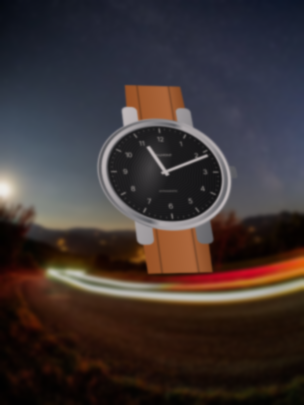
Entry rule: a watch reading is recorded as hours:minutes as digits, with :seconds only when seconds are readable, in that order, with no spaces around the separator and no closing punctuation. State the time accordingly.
11:11
